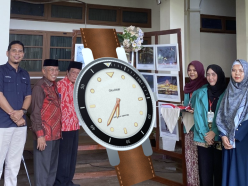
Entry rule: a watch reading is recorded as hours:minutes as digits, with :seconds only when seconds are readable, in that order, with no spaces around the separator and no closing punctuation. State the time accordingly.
6:37
